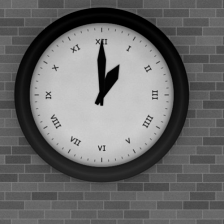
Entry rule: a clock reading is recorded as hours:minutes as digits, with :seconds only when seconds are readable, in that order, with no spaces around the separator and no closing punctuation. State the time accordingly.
1:00
